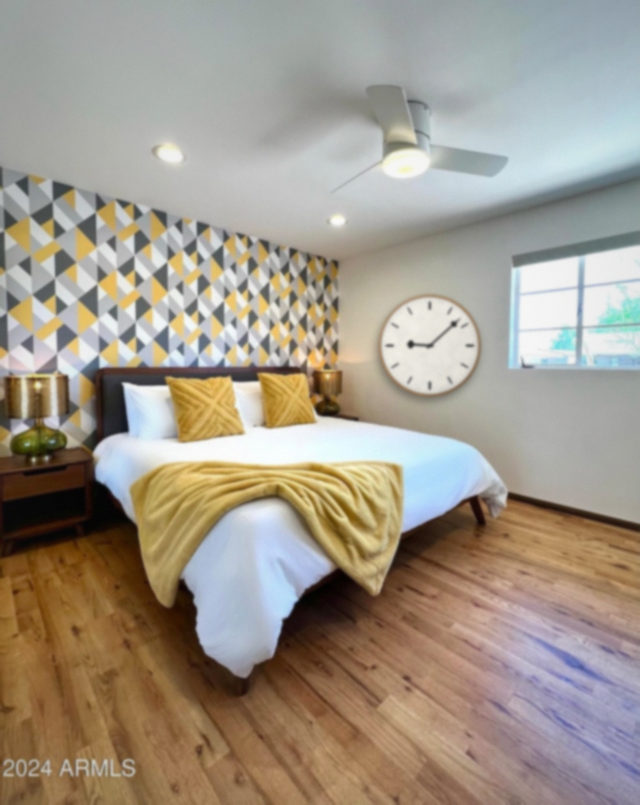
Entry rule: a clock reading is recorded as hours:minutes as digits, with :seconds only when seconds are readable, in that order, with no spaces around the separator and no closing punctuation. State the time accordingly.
9:08
